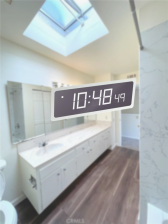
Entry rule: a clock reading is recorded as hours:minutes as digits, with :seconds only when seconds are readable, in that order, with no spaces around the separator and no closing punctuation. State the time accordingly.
10:48:49
